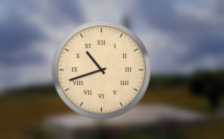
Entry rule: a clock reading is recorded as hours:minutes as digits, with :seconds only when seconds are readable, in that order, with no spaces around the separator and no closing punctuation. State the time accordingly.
10:42
